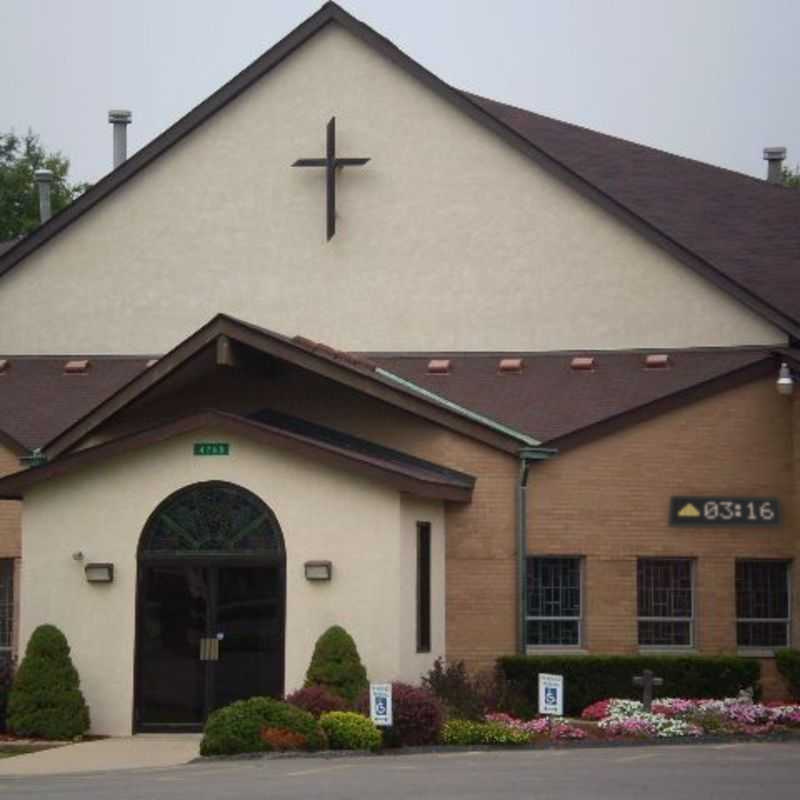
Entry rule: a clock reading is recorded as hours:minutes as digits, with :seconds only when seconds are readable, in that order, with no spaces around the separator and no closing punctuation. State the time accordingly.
3:16
